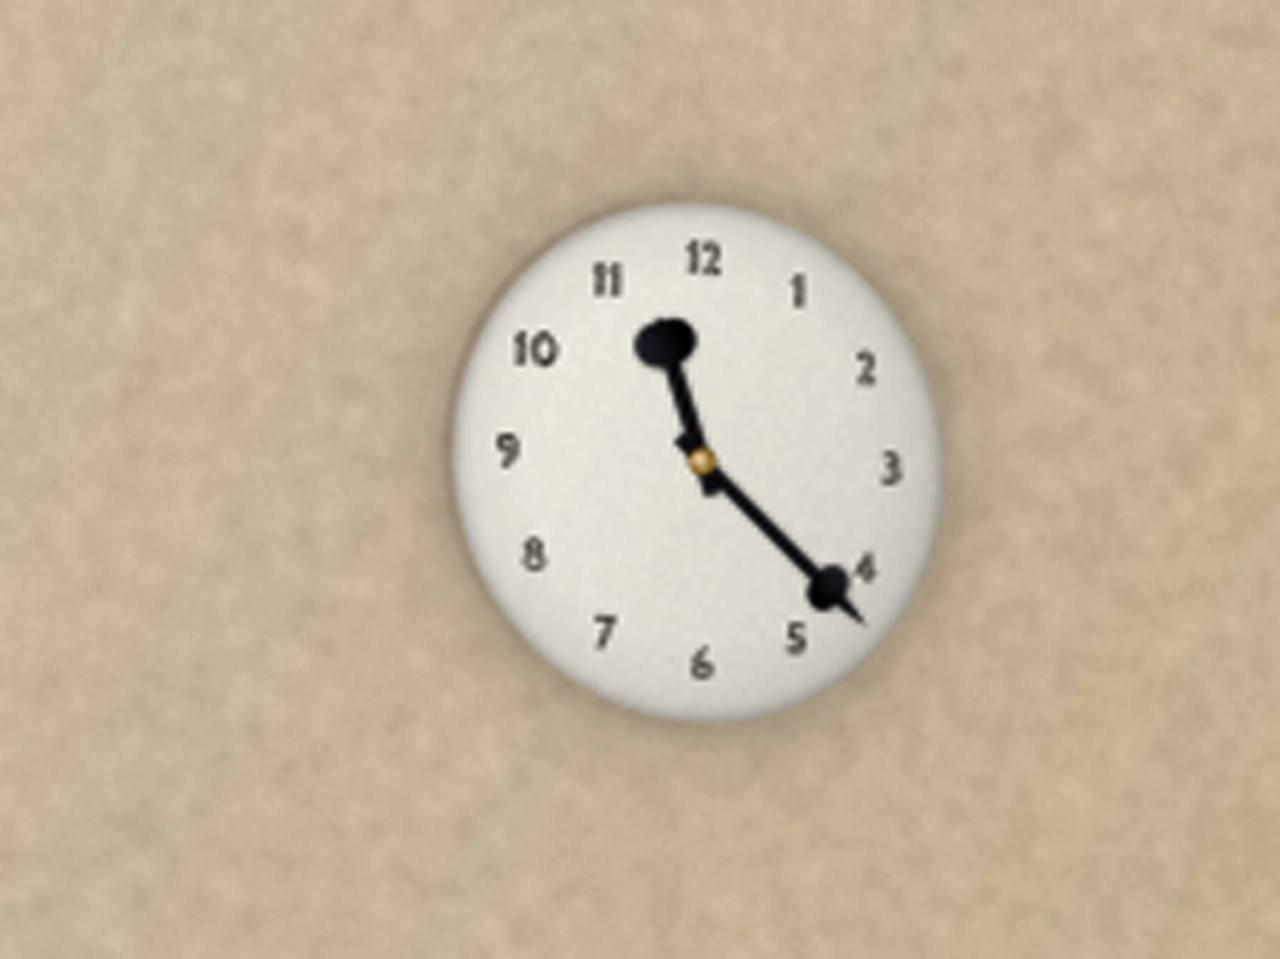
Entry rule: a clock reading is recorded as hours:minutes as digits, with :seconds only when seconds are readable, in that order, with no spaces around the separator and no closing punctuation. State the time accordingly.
11:22
